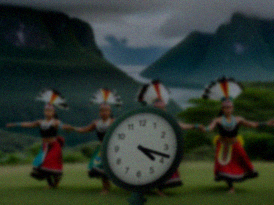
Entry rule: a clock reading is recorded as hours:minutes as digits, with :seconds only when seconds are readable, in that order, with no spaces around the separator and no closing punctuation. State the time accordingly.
4:18
